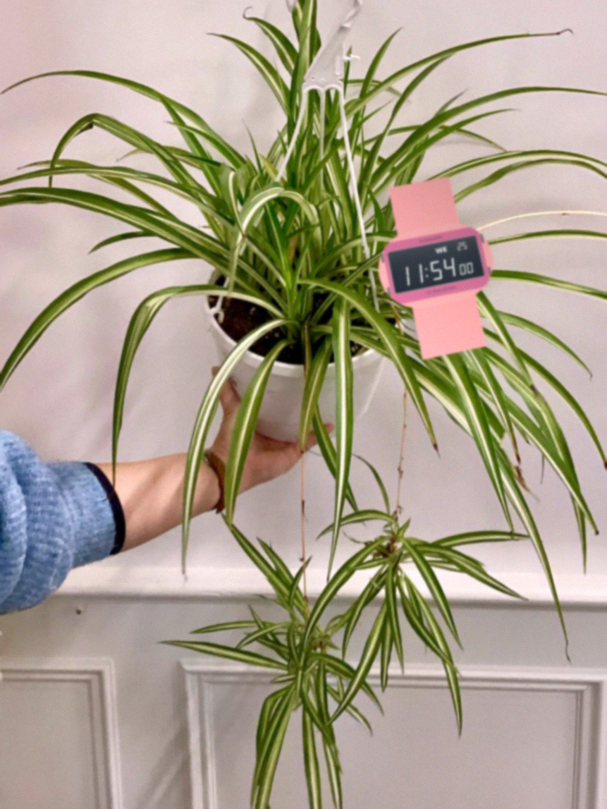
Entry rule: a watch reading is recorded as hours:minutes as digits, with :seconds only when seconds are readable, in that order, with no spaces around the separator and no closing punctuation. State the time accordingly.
11:54
